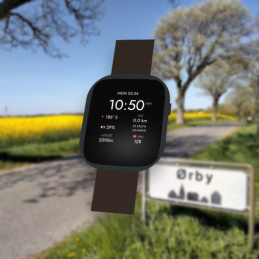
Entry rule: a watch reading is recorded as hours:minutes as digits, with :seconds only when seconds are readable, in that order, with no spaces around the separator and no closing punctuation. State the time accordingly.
10:50
